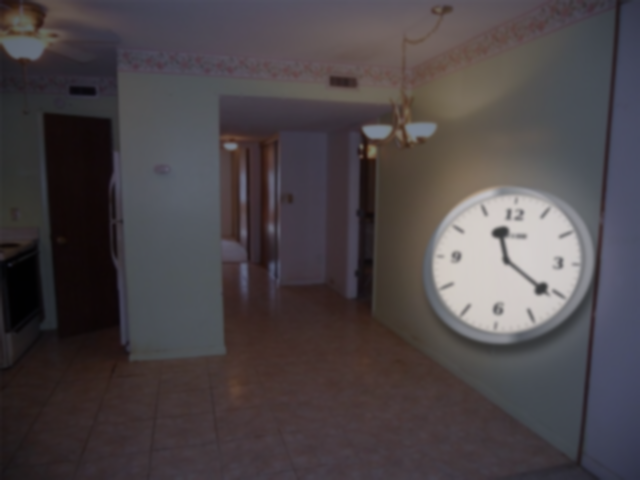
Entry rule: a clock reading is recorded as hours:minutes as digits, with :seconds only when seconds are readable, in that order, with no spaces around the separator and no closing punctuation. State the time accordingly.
11:21
